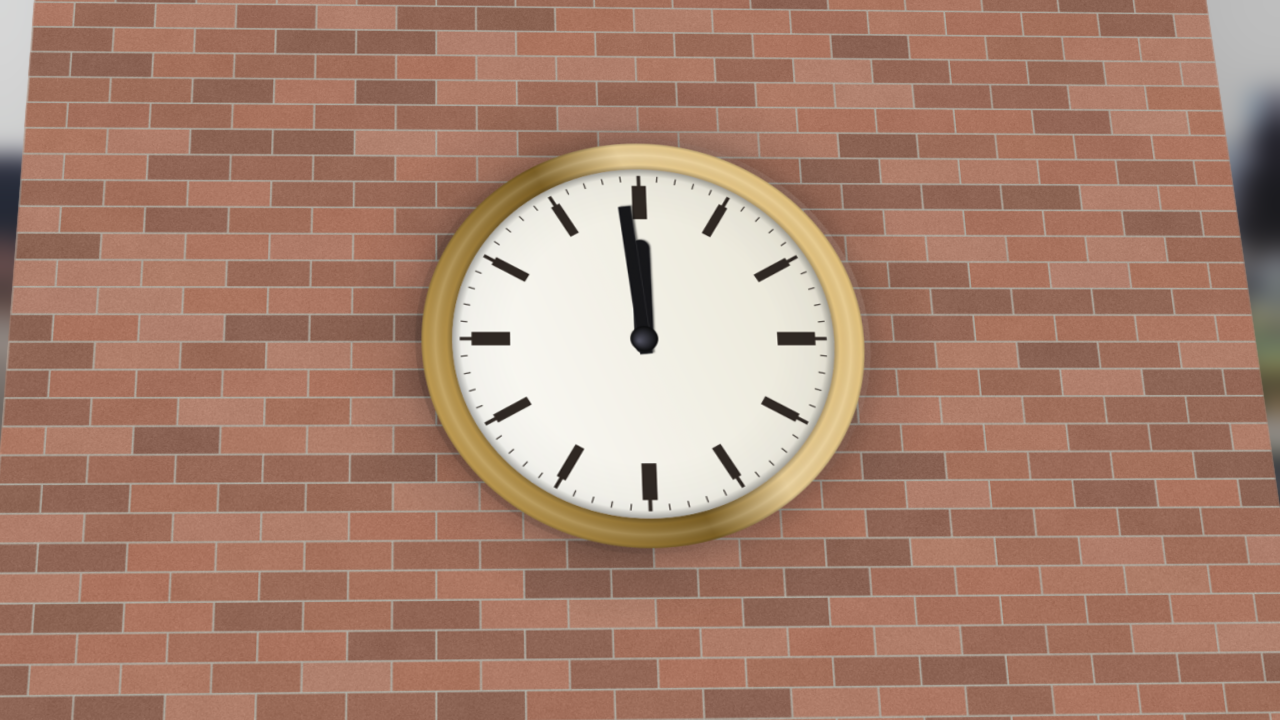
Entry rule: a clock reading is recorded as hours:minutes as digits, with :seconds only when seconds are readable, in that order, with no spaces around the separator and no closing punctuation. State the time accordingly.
11:59
